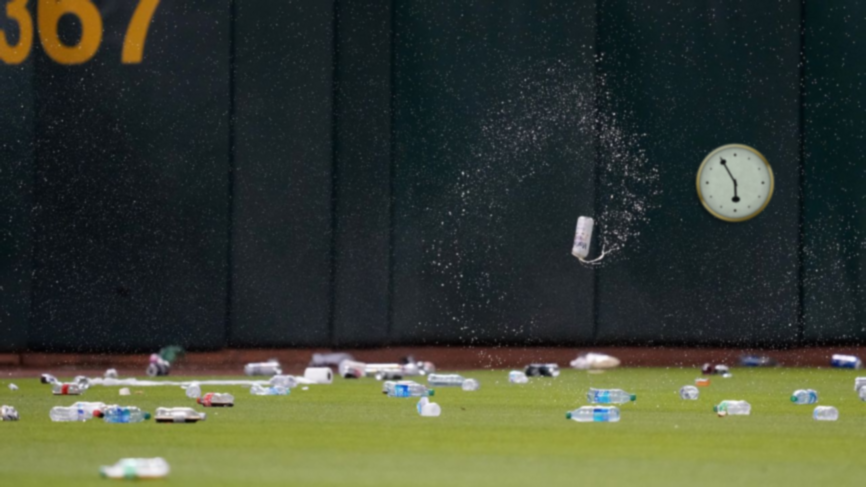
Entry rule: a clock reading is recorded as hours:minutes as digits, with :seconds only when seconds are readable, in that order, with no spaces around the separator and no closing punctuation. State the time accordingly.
5:55
